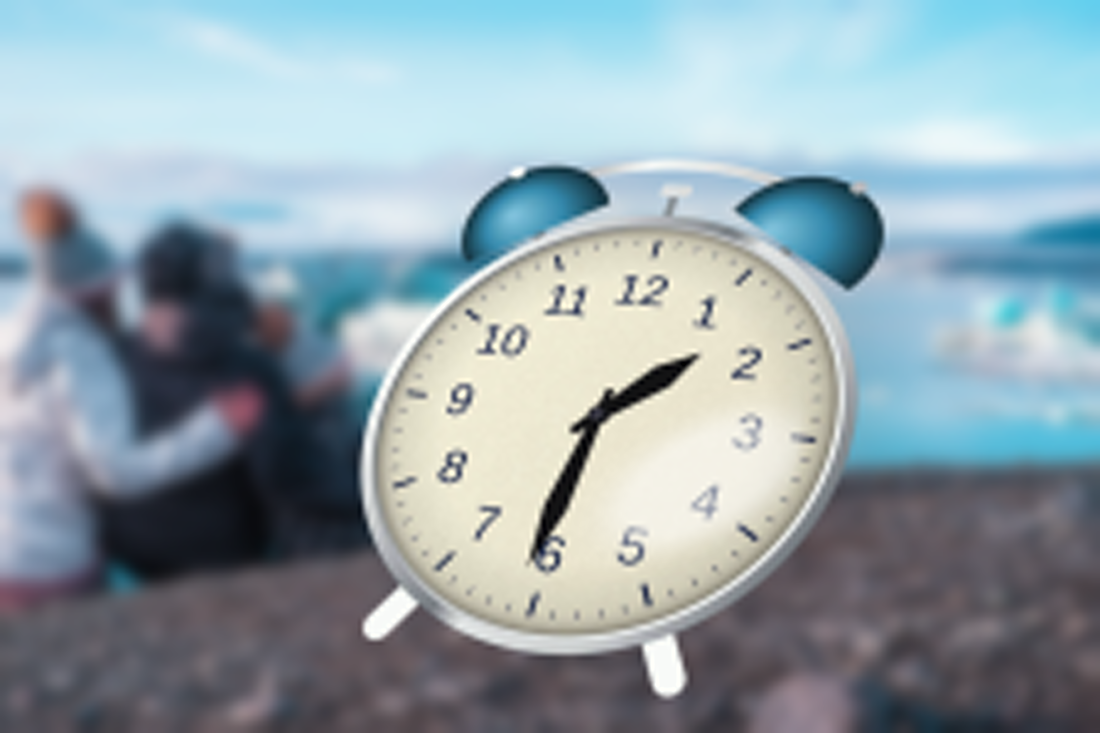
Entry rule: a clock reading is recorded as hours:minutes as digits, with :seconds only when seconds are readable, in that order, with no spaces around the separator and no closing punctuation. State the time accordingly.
1:31
